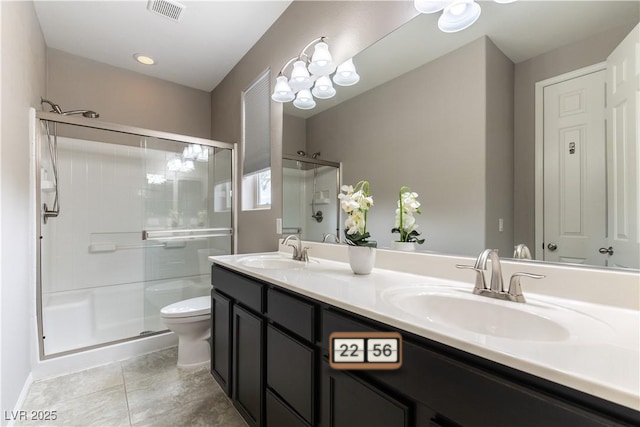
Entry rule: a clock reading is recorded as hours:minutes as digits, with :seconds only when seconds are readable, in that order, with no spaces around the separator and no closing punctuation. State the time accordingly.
22:56
